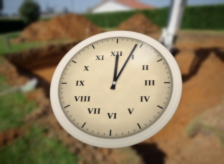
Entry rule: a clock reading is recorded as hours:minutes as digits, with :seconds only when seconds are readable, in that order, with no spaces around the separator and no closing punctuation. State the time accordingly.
12:04
